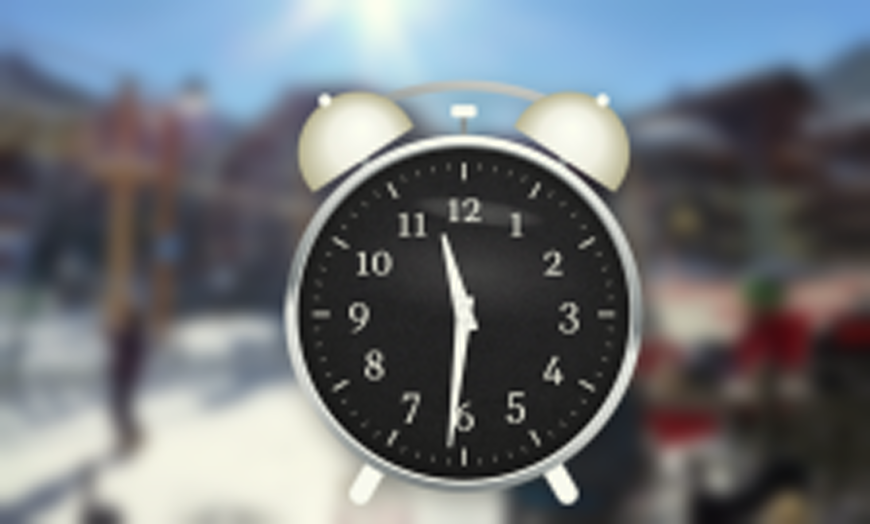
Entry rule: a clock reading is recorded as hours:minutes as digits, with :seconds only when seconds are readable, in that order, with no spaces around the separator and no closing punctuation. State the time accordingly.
11:31
